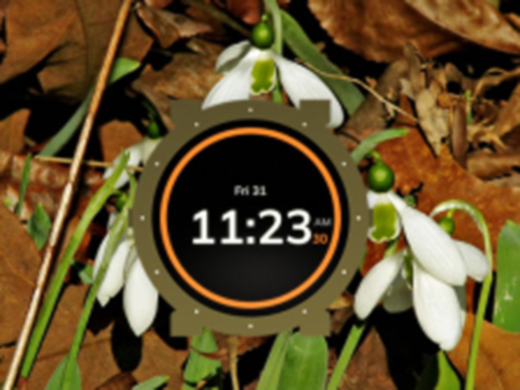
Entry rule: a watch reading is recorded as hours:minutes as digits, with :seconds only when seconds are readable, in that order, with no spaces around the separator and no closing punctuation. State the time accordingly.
11:23
